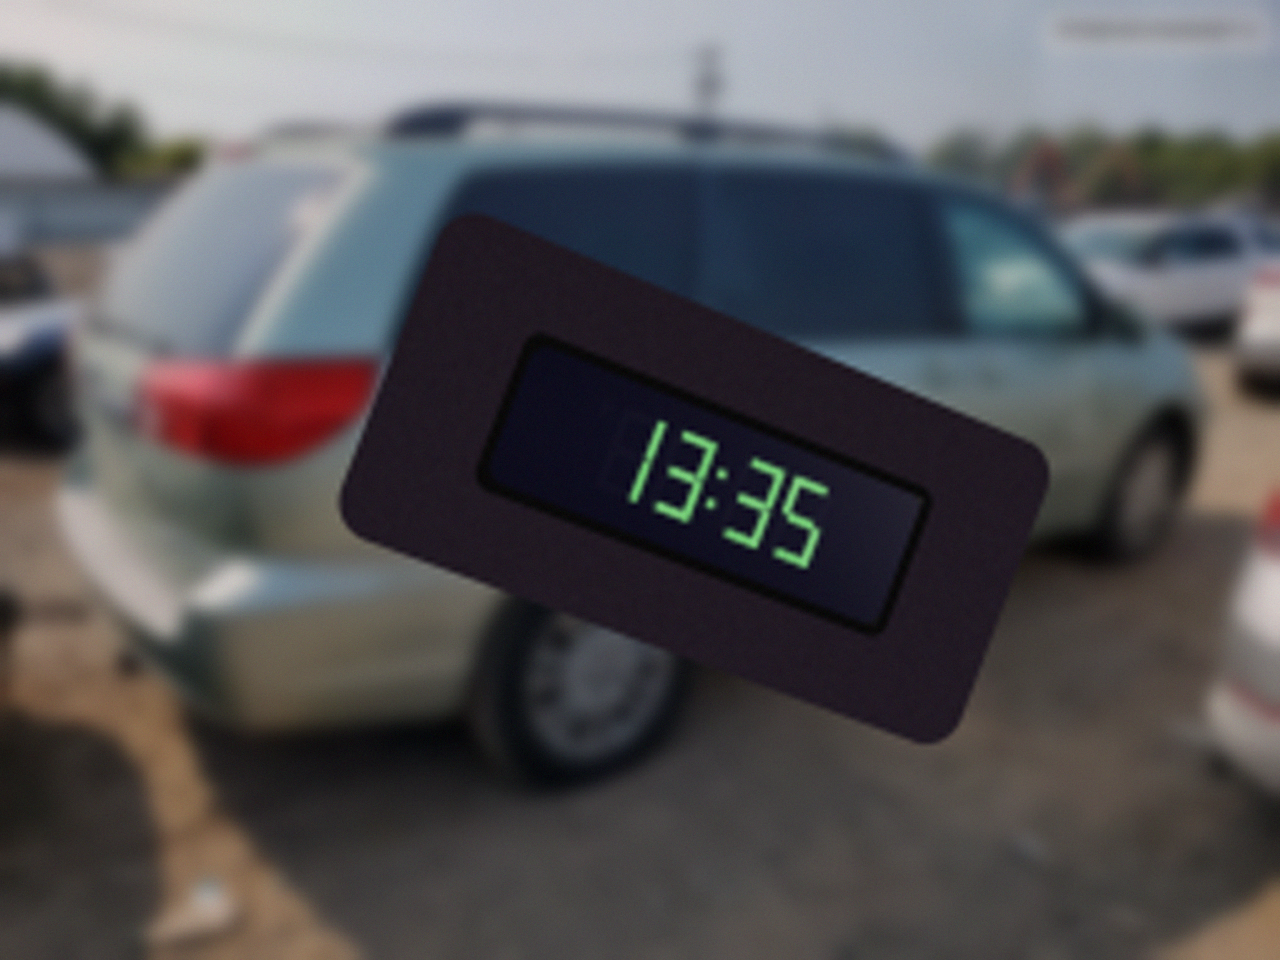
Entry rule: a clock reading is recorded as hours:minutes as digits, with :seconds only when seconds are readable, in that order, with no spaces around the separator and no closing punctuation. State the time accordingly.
13:35
